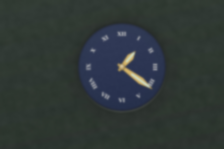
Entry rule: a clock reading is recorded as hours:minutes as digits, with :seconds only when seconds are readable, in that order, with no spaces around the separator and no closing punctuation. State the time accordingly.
1:21
